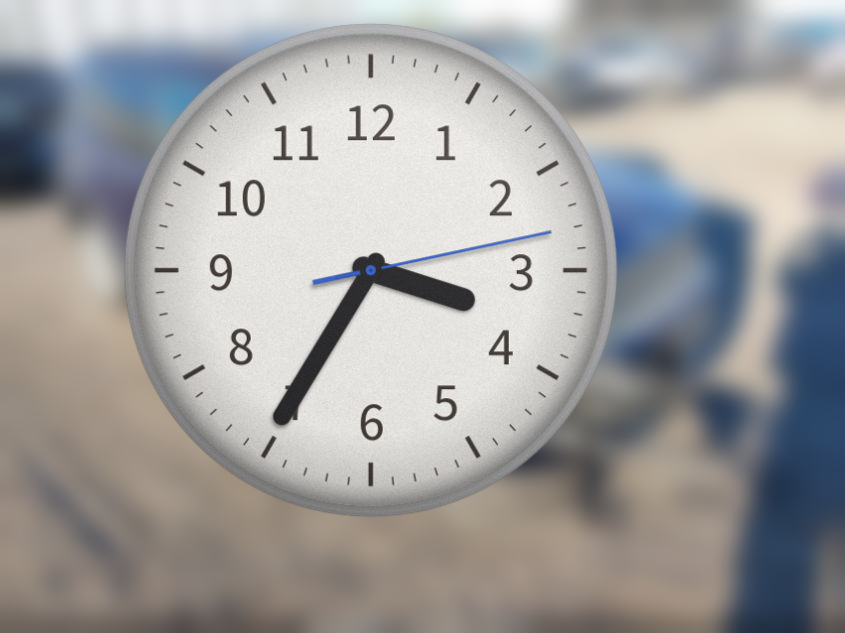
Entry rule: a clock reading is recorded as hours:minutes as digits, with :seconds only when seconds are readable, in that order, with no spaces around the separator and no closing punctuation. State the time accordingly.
3:35:13
